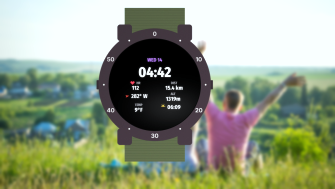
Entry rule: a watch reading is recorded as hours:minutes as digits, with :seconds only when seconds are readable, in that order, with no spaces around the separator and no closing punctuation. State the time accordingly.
4:42
